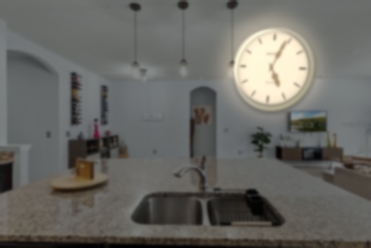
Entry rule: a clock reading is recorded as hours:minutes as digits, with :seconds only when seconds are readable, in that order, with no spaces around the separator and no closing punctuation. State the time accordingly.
5:04
